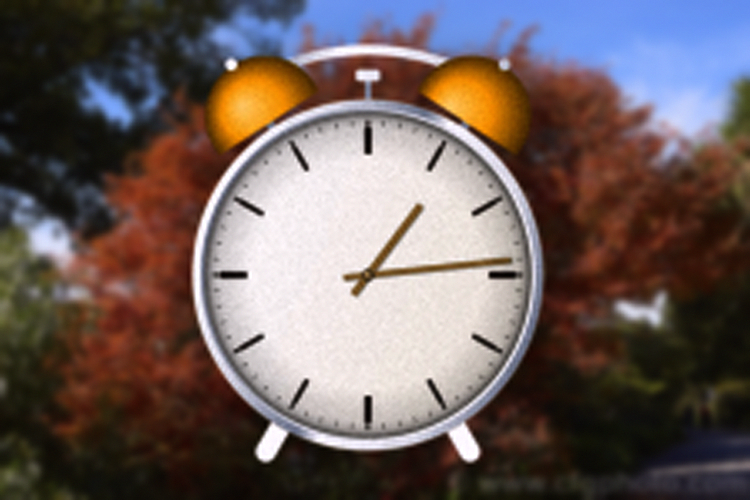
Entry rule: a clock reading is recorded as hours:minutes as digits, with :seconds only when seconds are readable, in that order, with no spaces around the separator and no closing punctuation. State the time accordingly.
1:14
